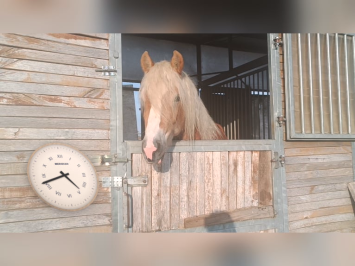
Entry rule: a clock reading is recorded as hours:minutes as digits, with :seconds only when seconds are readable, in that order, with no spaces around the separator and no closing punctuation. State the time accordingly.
4:42
